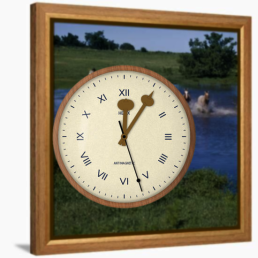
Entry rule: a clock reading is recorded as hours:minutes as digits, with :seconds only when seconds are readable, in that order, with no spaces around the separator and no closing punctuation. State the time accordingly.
12:05:27
